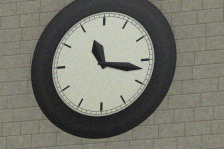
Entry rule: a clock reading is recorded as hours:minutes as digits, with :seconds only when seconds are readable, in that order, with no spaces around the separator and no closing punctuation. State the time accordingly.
11:17
